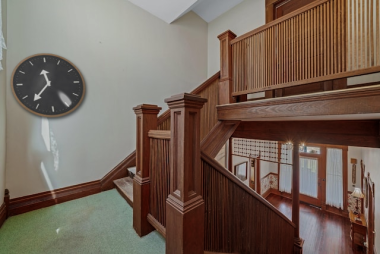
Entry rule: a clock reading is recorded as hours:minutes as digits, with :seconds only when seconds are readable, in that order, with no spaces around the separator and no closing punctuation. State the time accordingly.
11:37
